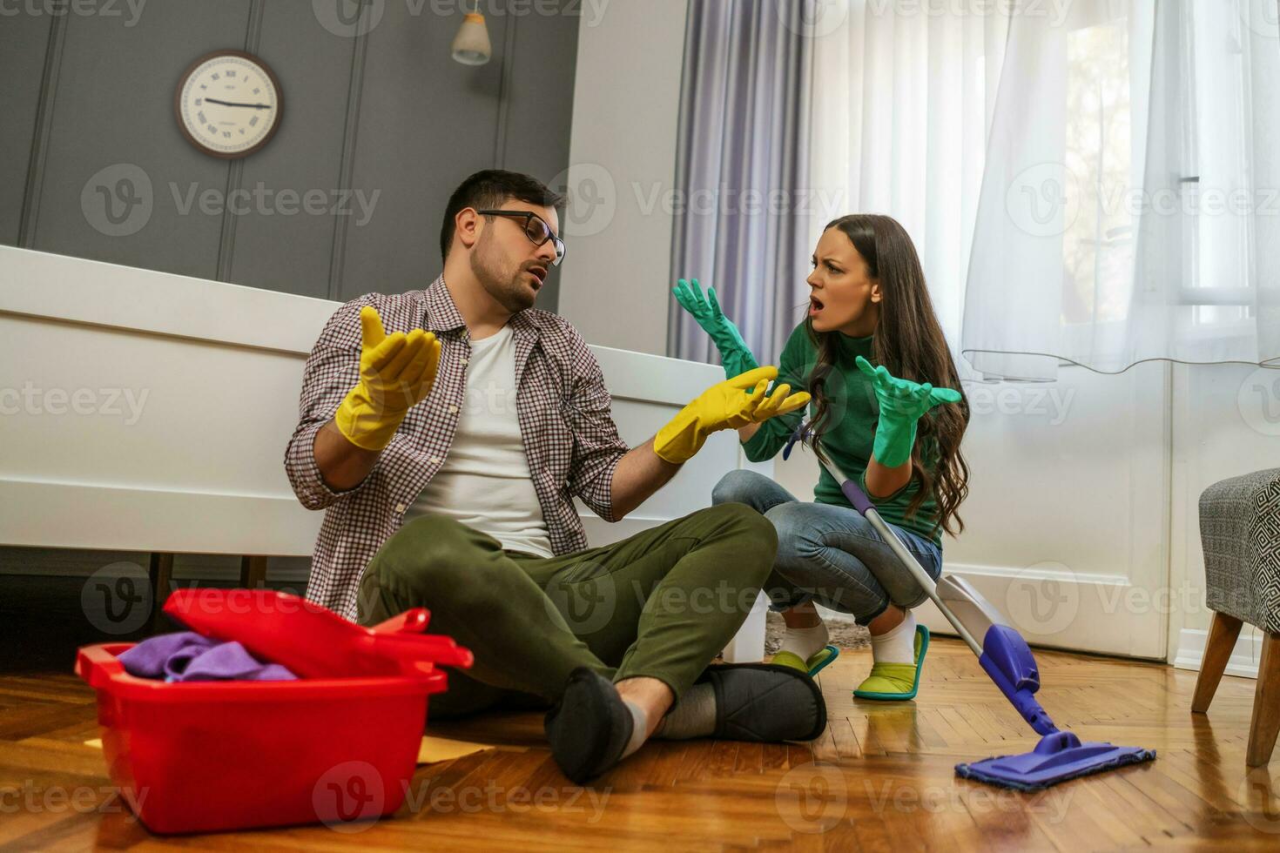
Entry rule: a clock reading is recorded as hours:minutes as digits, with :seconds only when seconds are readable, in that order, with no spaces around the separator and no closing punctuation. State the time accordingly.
9:15
